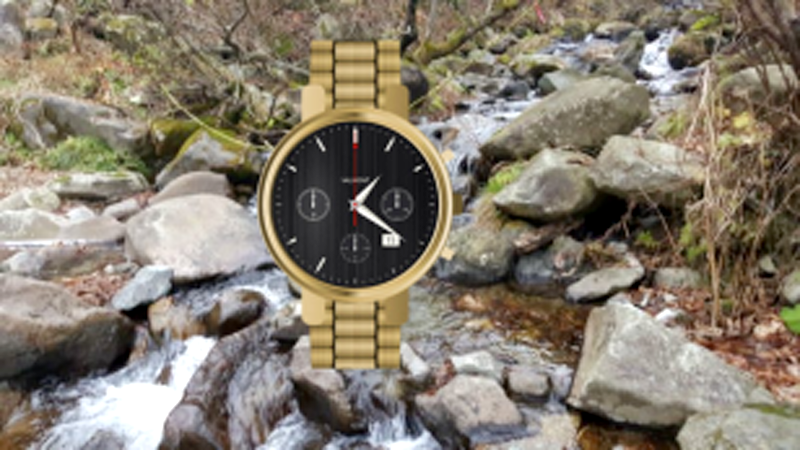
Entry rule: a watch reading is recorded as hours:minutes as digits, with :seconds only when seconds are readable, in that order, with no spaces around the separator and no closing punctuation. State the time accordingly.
1:21
